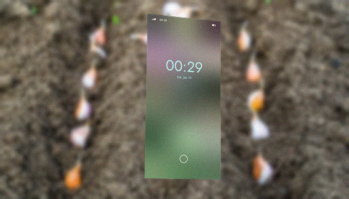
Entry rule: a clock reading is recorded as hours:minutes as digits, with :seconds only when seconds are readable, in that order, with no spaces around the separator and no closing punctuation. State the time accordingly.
0:29
